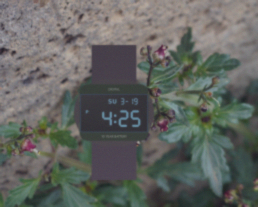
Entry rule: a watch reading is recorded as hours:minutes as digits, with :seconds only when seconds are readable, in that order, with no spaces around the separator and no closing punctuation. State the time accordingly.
4:25
